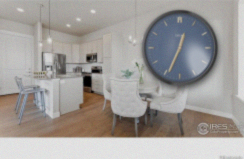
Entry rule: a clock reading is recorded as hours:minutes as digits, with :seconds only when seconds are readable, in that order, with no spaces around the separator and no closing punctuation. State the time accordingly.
12:34
